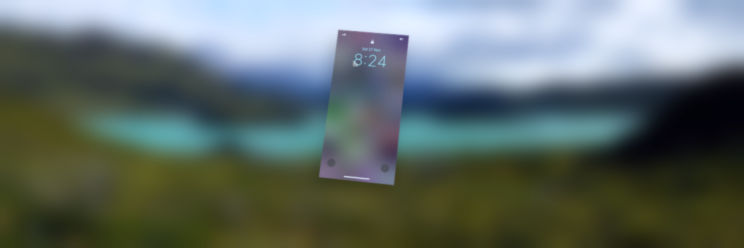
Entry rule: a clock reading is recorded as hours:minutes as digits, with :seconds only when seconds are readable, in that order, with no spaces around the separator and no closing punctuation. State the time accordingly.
8:24
